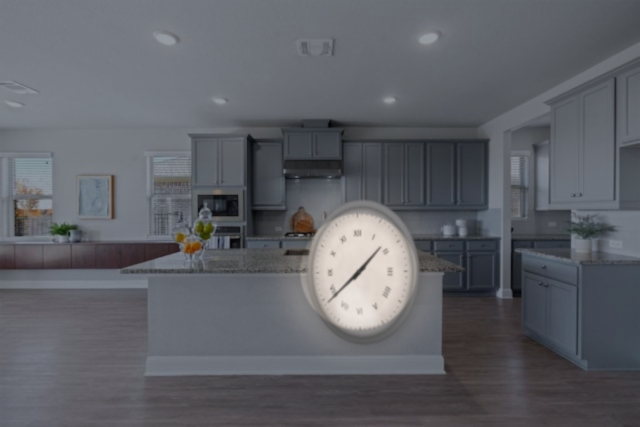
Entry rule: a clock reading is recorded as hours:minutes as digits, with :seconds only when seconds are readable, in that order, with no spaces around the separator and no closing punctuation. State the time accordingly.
1:39
